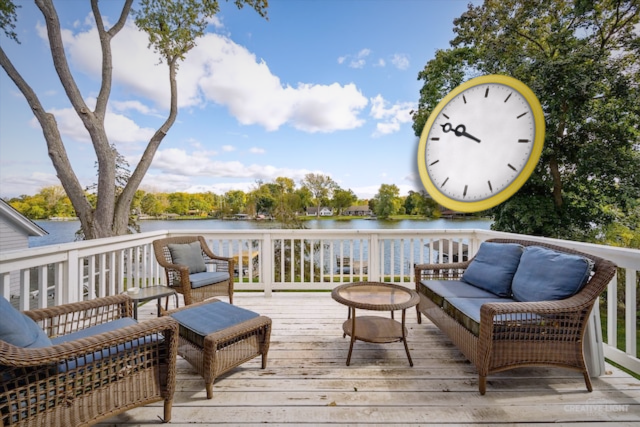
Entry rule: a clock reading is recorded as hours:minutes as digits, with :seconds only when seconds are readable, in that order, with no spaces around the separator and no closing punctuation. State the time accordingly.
9:48
